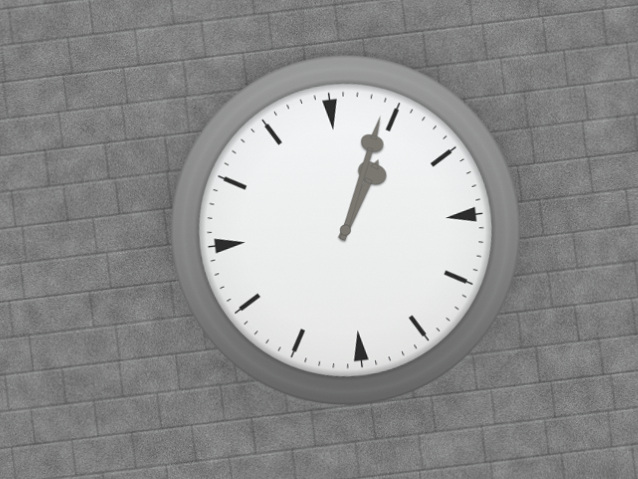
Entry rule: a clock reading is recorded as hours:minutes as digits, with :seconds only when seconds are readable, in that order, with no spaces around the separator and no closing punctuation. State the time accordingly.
1:04
